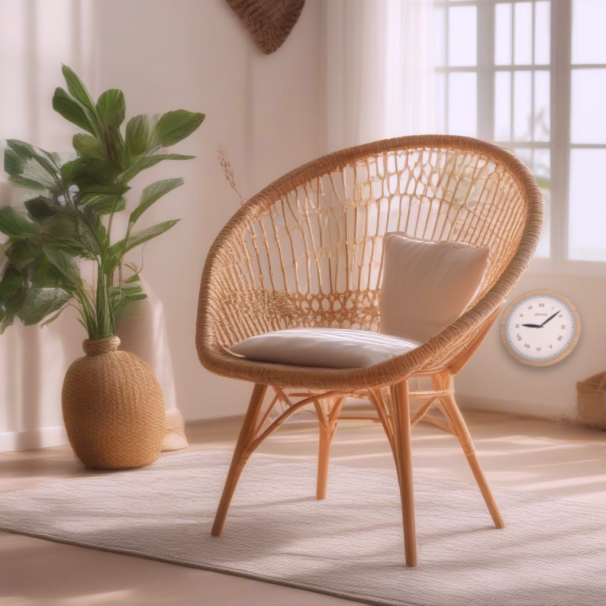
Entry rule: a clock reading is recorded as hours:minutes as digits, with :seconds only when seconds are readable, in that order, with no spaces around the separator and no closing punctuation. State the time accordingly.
9:08
